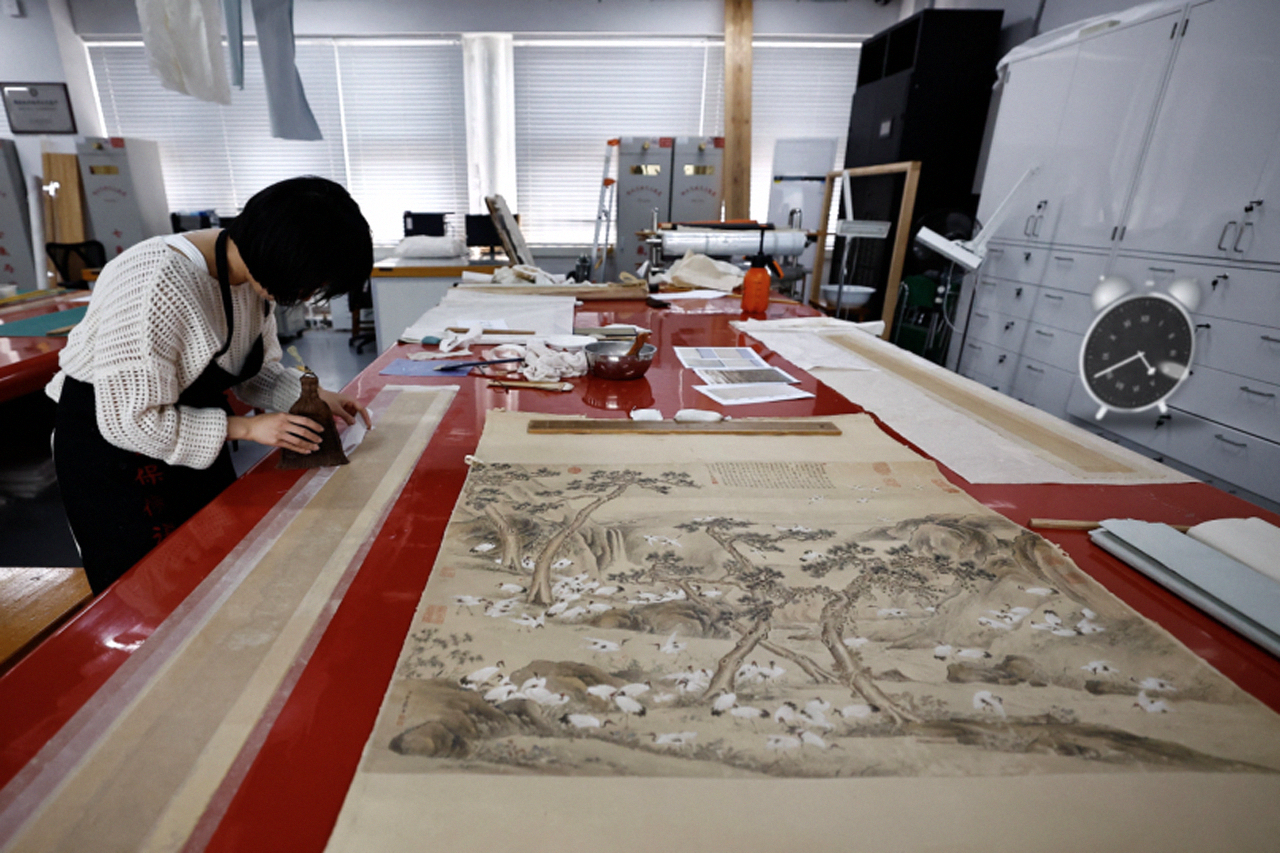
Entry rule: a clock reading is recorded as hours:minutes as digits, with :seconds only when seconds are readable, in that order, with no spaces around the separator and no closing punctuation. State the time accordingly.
4:41
